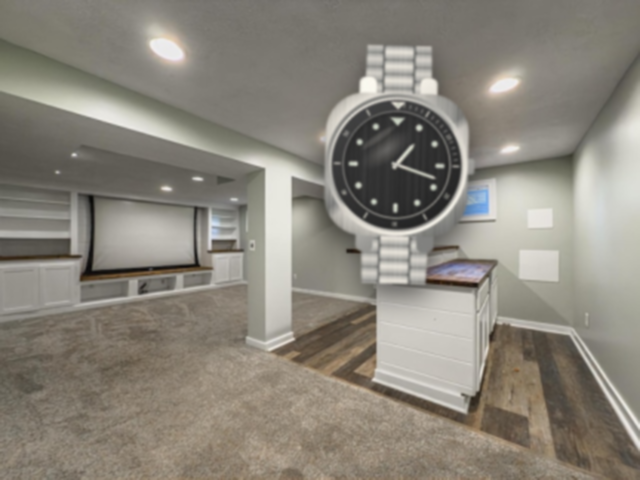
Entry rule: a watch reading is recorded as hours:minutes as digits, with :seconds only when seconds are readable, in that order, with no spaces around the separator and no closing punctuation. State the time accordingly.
1:18
